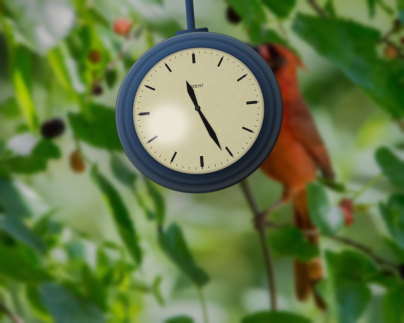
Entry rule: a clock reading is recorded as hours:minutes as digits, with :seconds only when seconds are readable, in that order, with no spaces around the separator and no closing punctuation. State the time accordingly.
11:26
